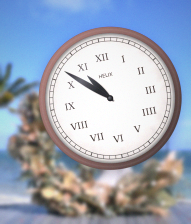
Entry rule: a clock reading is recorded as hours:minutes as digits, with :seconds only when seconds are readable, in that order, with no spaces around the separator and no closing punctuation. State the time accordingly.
10:52
